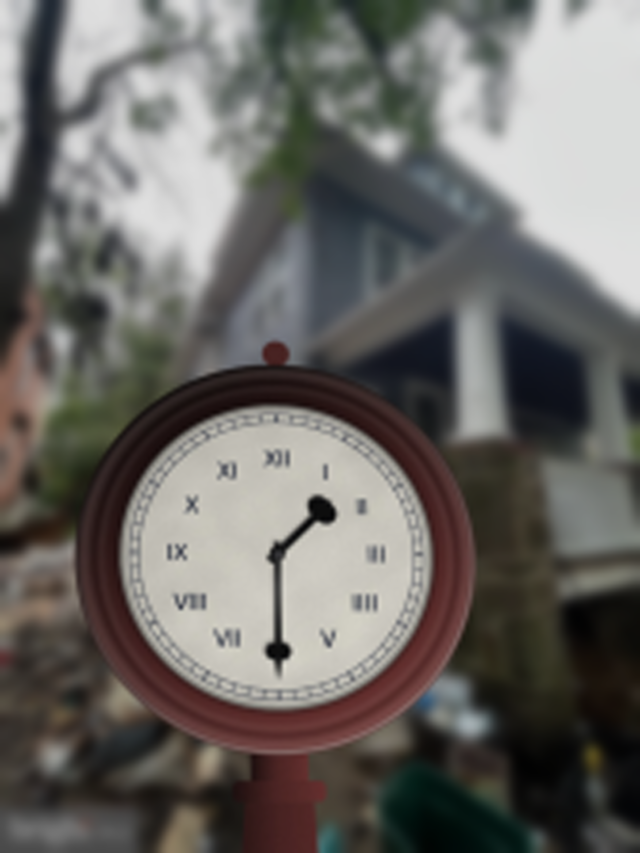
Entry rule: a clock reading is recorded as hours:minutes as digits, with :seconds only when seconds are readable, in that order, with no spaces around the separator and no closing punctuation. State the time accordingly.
1:30
